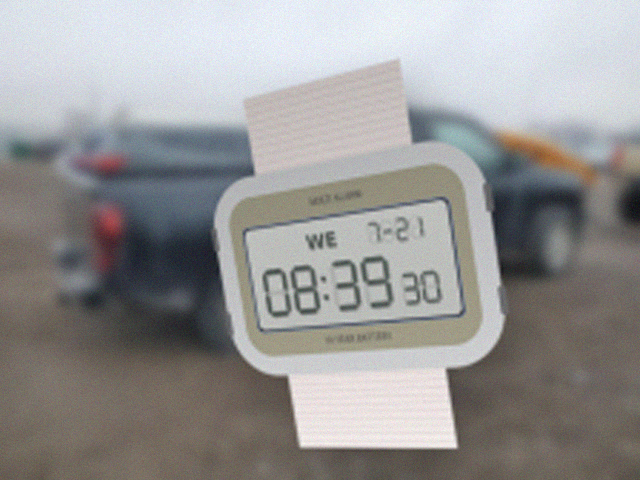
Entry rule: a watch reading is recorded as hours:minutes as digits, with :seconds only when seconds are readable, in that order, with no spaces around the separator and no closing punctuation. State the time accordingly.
8:39:30
